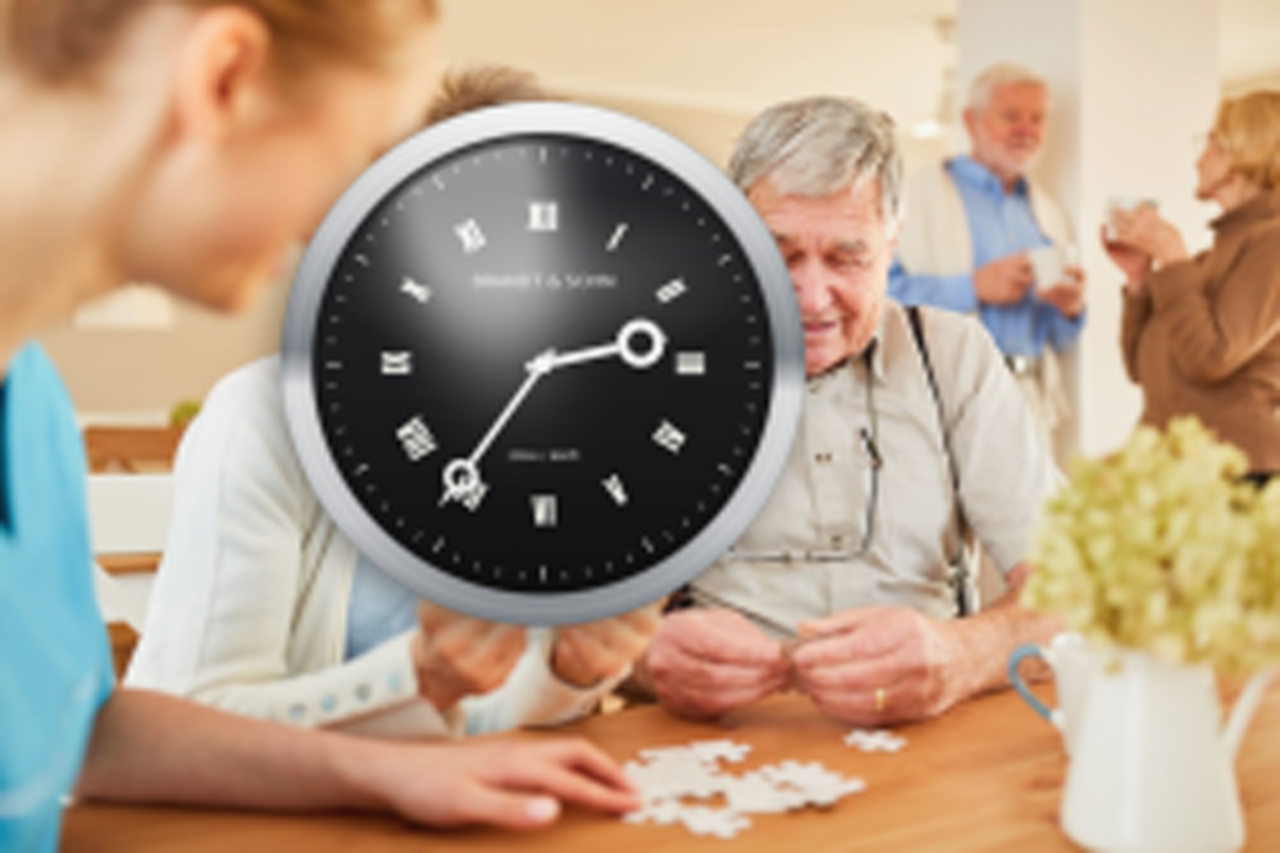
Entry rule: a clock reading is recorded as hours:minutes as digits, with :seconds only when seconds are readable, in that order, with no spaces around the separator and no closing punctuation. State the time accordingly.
2:36
